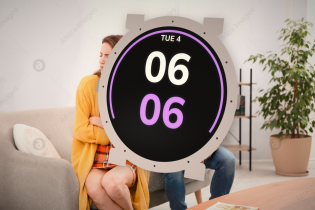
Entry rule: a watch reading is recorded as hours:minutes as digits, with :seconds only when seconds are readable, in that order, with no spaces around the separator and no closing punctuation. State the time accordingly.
6:06
